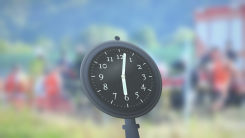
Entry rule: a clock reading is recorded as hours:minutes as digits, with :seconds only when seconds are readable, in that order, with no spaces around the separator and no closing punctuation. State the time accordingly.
6:02
